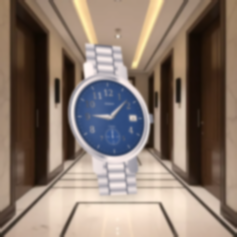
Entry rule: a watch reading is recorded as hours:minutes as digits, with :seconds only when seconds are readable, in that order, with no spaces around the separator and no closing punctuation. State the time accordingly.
9:08
